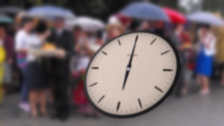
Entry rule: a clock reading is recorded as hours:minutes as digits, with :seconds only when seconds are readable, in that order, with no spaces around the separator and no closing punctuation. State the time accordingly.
6:00
